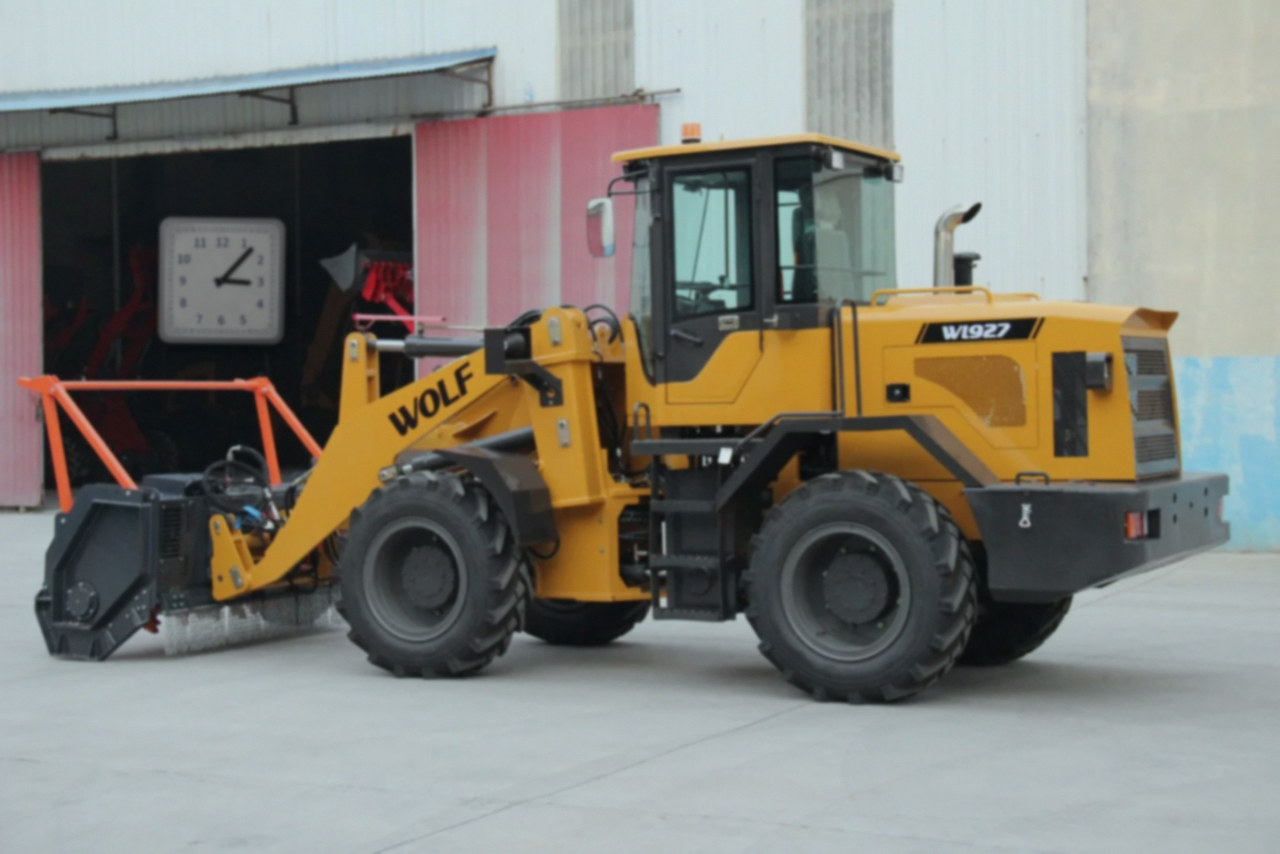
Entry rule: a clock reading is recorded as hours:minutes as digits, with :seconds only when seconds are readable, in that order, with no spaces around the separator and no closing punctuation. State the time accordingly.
3:07
